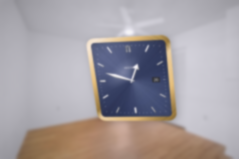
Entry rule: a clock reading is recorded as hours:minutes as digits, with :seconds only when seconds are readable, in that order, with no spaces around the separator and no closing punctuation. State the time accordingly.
12:48
